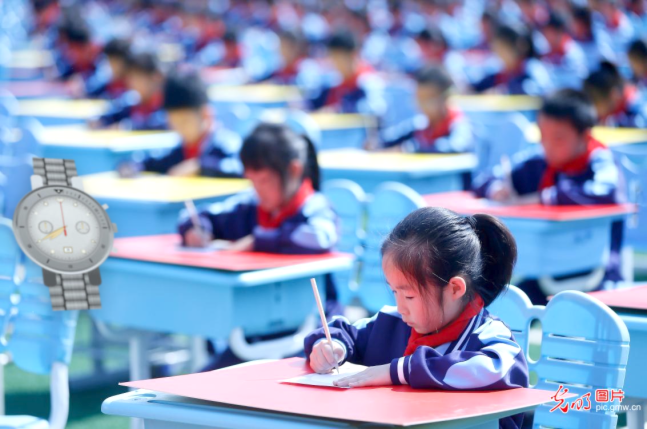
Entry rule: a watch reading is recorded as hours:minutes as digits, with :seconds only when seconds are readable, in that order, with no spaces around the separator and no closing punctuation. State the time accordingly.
7:40
